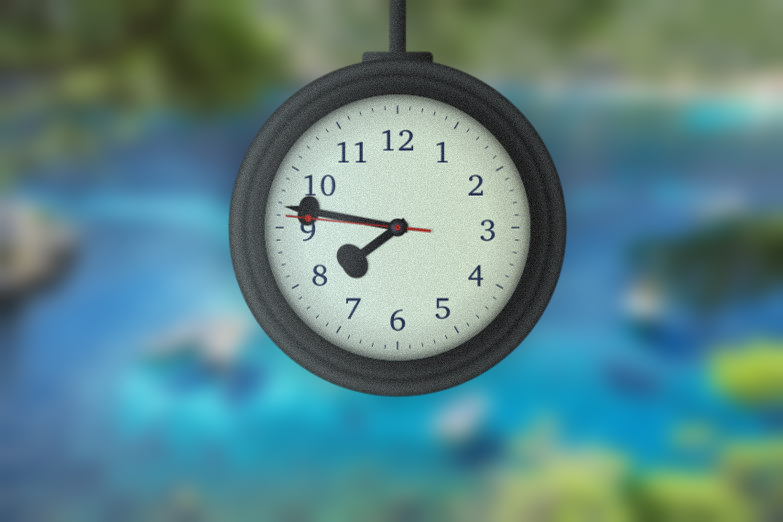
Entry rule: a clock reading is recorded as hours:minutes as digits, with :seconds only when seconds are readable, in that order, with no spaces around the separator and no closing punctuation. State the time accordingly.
7:46:46
